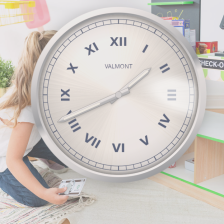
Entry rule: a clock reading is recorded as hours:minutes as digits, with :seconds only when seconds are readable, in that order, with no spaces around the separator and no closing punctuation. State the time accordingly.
1:41
